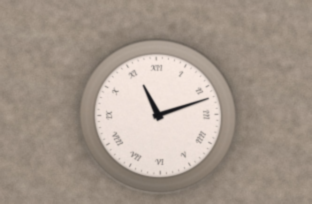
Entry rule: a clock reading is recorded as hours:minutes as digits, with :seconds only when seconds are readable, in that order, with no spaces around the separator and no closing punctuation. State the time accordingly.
11:12
